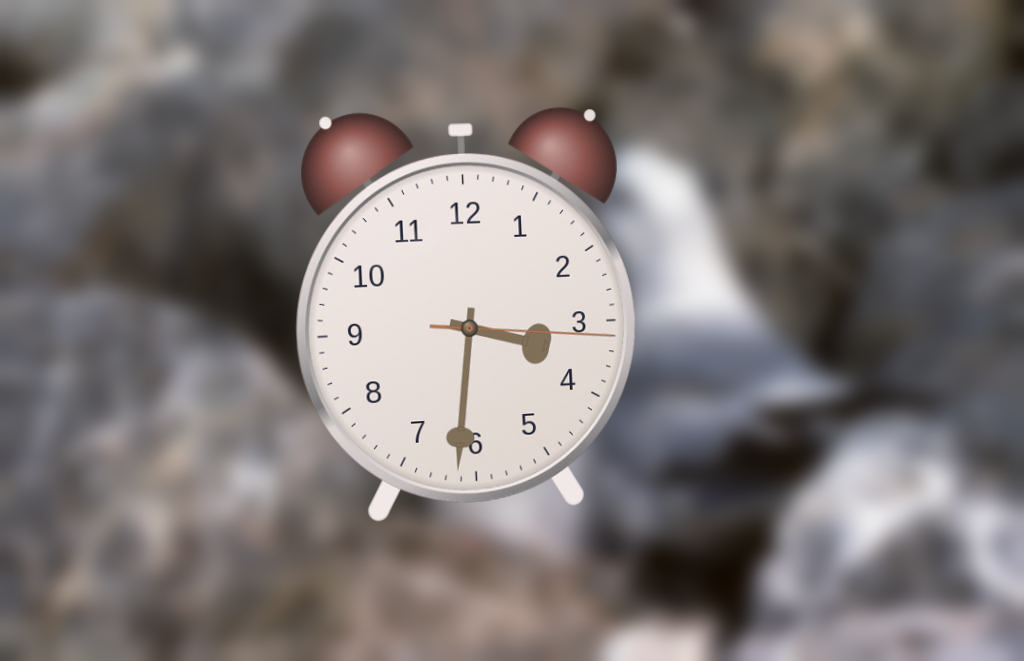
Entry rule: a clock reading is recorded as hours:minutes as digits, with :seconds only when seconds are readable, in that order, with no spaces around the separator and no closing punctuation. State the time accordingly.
3:31:16
